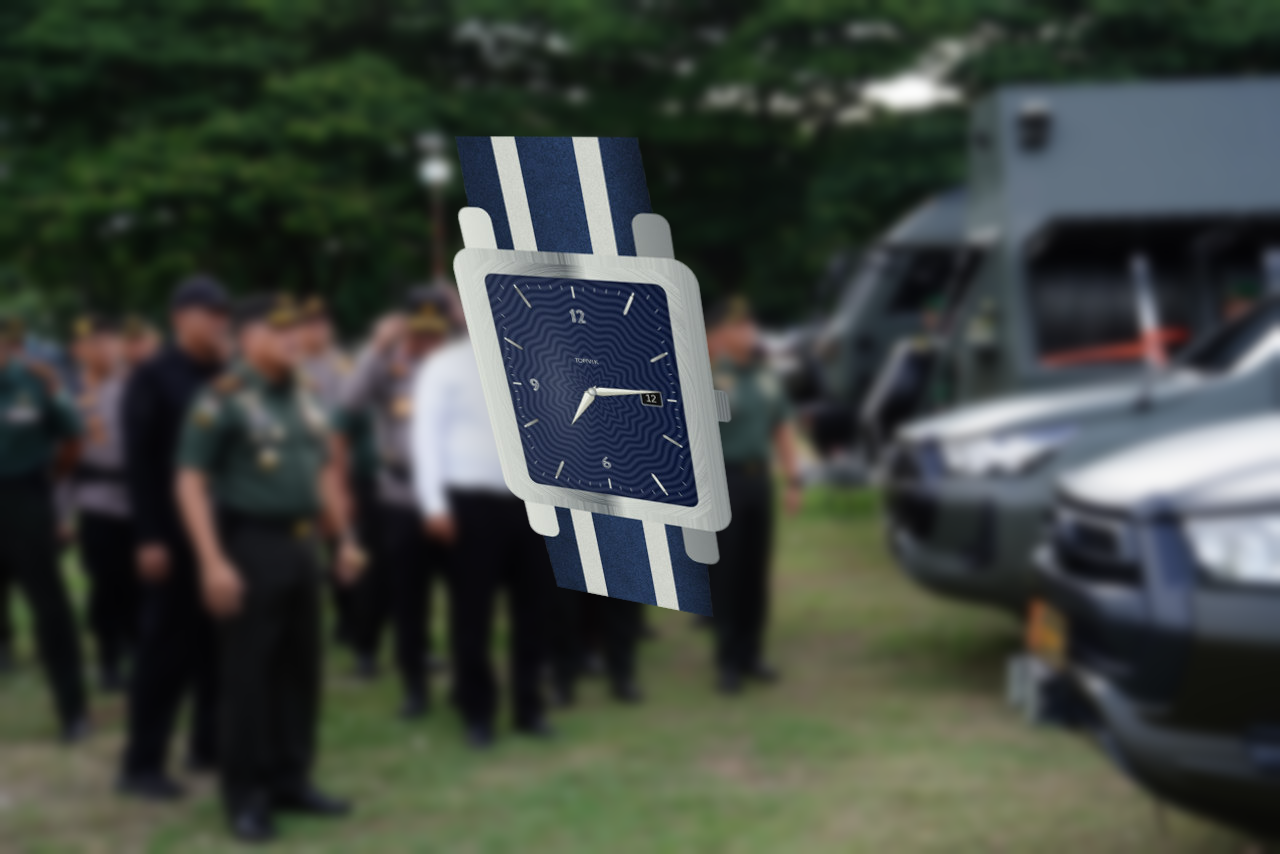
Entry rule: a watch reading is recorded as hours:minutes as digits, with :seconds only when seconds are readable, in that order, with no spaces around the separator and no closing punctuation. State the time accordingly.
7:14
